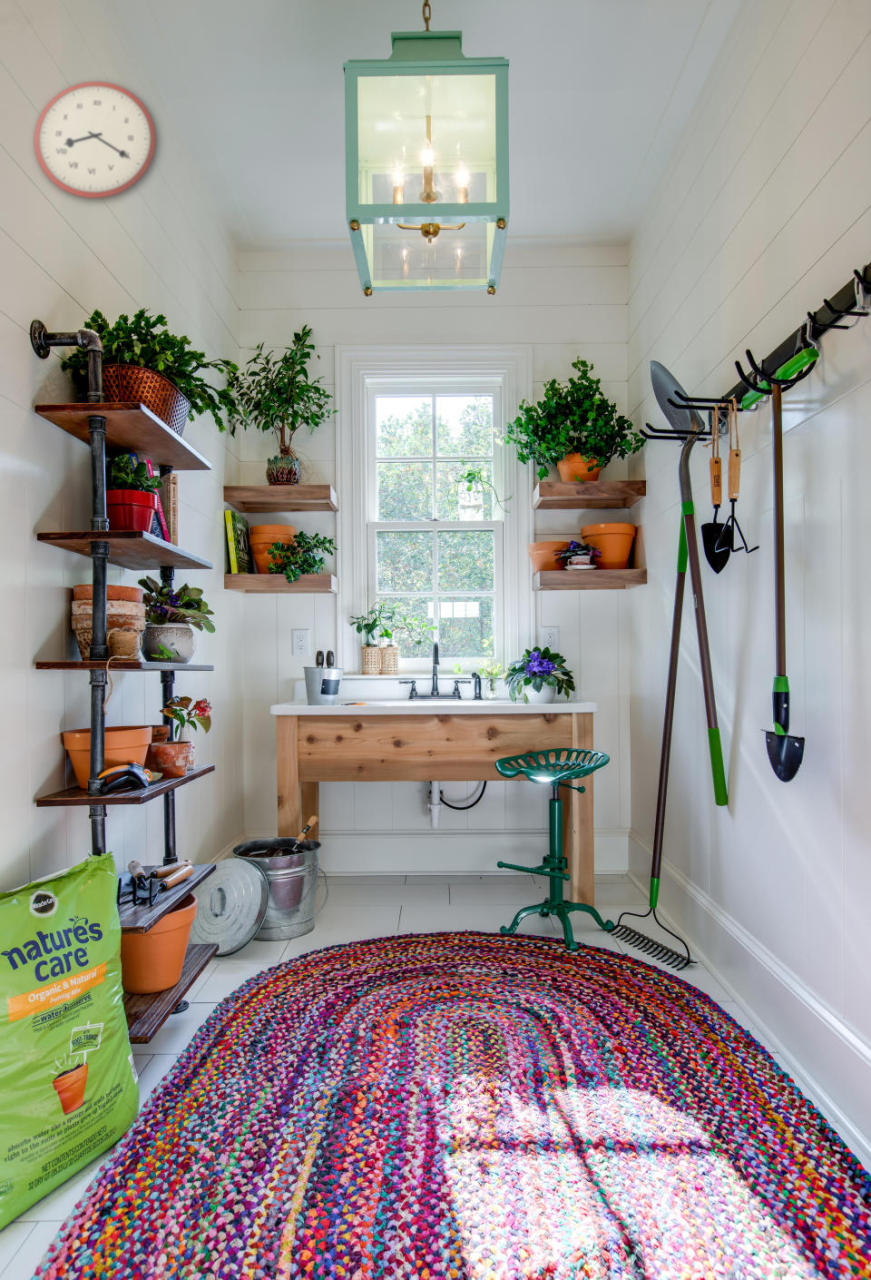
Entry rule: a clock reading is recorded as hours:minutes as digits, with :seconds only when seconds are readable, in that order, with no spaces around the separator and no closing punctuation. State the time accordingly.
8:20
